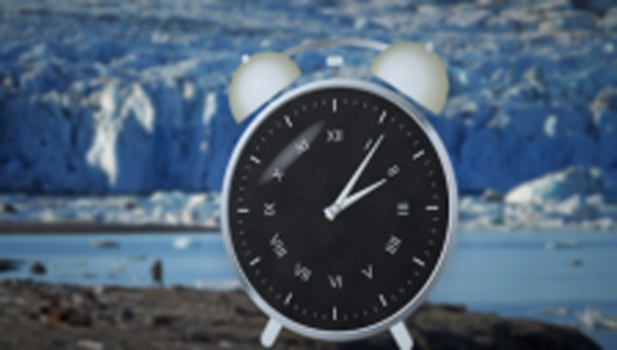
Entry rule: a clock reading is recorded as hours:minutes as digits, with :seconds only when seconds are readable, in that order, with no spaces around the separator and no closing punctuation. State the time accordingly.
2:06
